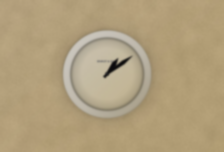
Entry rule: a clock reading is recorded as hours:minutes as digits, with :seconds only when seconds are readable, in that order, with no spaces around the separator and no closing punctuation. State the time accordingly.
1:09
